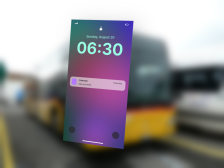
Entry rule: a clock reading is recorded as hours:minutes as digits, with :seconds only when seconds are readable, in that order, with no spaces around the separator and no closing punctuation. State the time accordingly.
6:30
